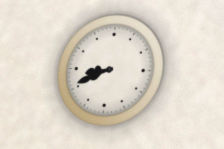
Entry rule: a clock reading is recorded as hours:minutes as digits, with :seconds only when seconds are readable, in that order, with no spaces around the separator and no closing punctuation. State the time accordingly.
8:41
